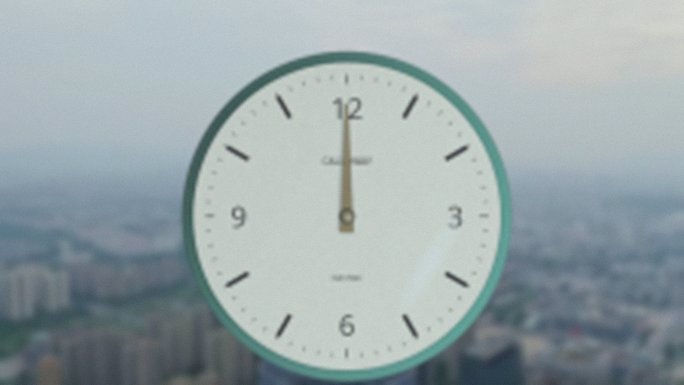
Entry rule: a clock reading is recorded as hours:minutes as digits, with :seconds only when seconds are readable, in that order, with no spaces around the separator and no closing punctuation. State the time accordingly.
12:00
